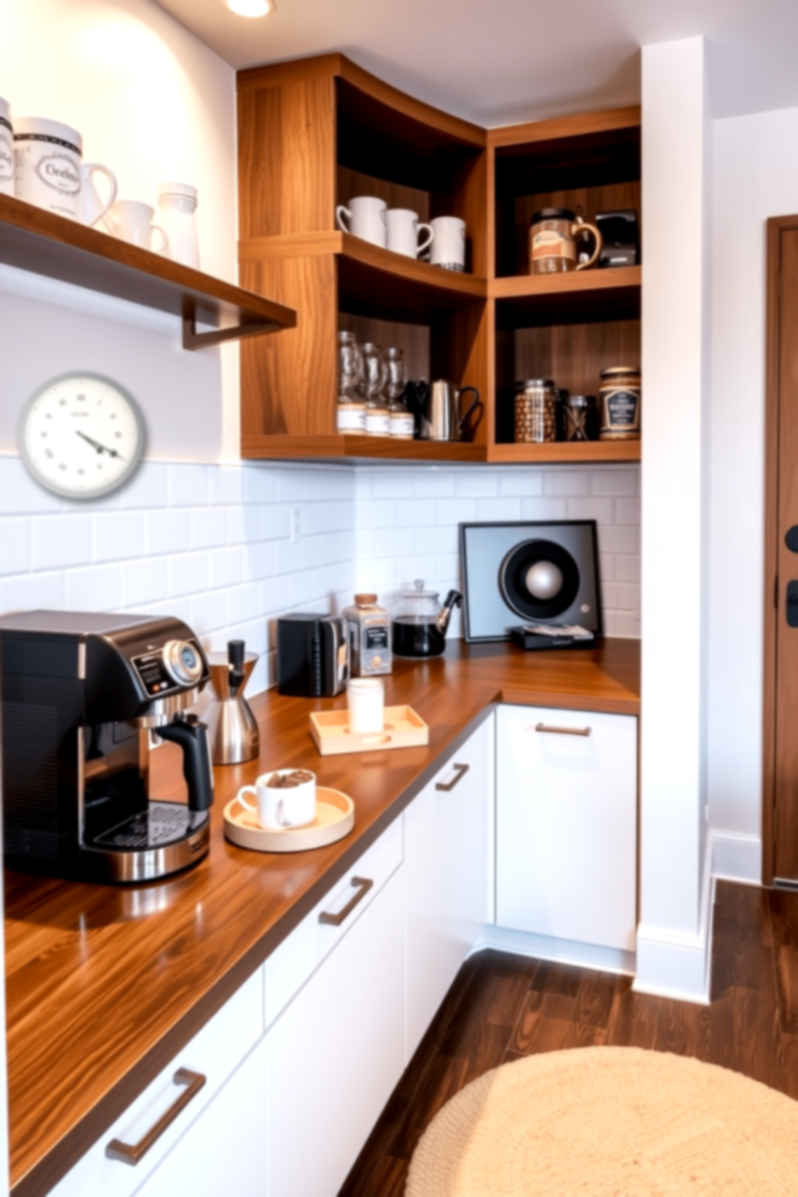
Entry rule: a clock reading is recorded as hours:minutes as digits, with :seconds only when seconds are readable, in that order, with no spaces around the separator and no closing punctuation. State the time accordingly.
4:20
